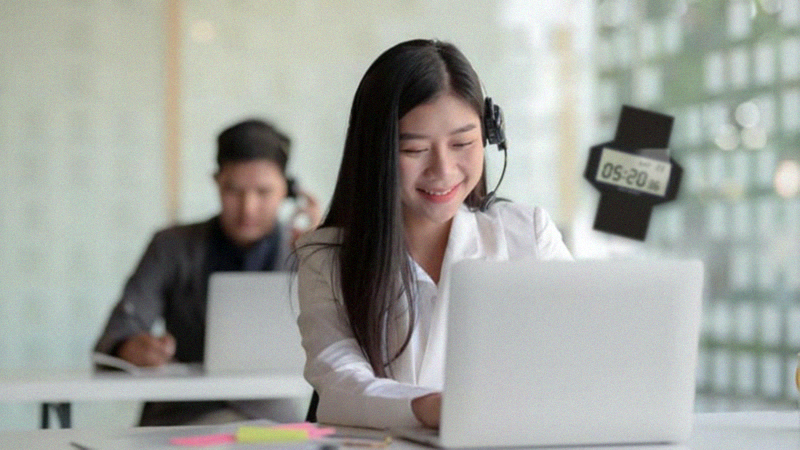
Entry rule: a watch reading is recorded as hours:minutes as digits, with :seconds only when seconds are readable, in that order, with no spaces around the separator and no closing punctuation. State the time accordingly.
5:20
